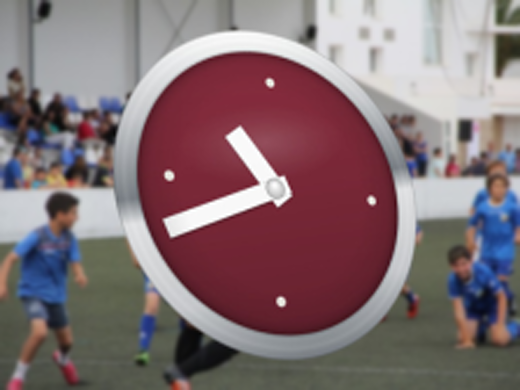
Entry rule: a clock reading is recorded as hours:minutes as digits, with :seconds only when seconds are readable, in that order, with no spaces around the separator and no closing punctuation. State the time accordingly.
10:41
